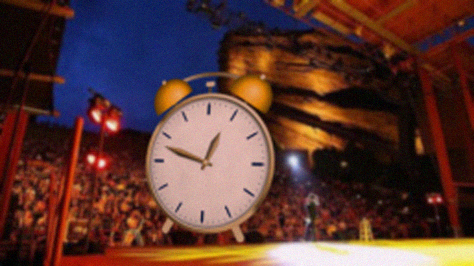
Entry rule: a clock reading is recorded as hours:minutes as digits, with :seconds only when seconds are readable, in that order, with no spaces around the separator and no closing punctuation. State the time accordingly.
12:48
